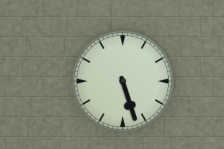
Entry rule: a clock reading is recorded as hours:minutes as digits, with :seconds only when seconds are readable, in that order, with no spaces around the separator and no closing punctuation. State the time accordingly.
5:27
